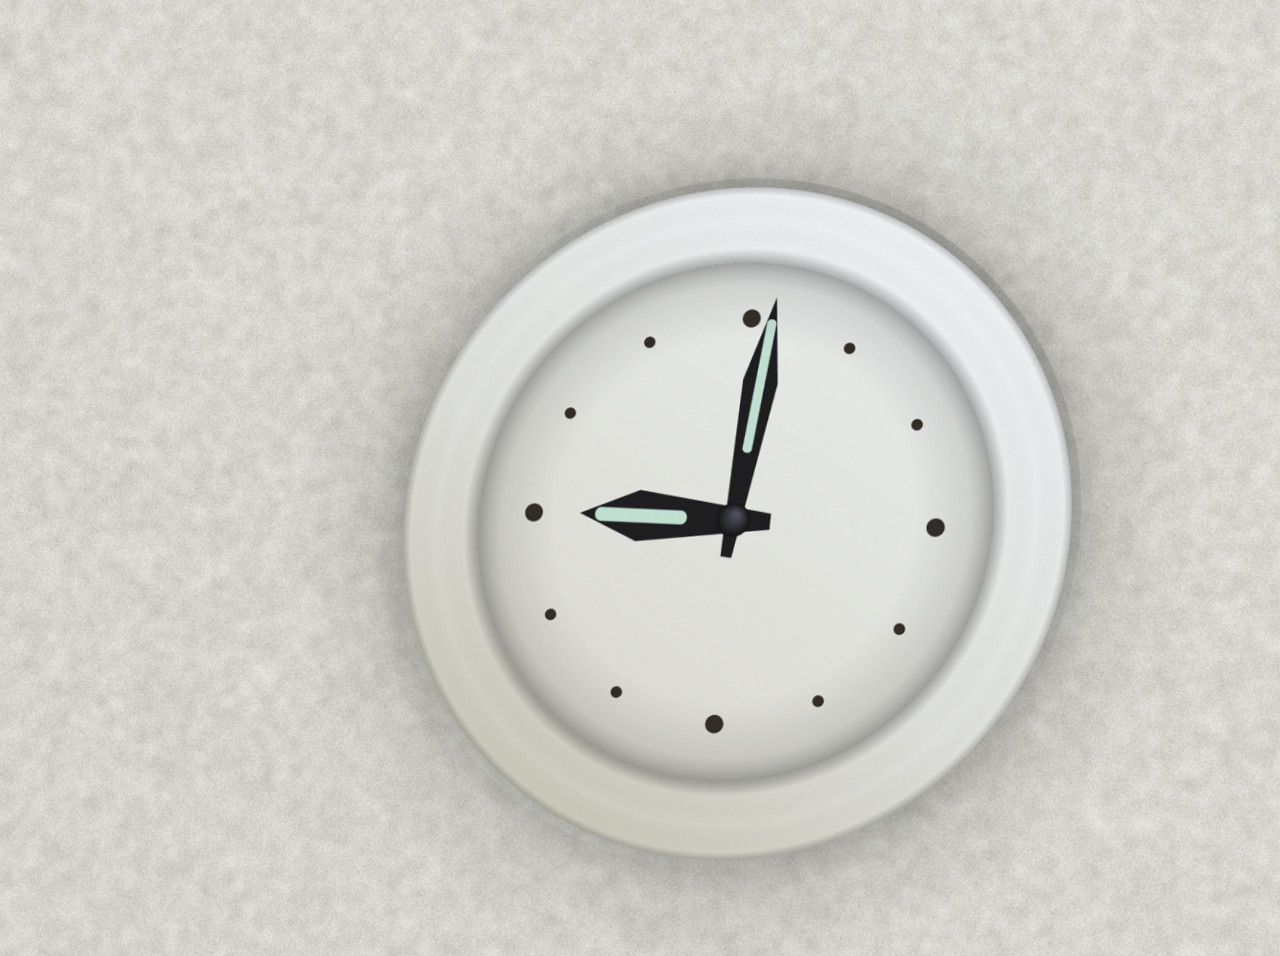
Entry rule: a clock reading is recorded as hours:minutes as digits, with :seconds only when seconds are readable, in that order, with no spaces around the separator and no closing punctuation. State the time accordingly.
9:01
